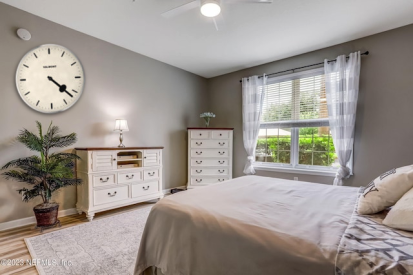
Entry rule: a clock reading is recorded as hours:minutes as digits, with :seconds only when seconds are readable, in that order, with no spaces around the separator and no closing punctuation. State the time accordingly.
4:22
